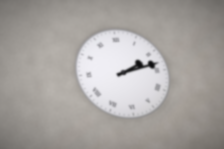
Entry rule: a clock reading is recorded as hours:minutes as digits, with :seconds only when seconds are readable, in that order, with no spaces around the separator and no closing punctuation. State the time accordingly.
2:13
